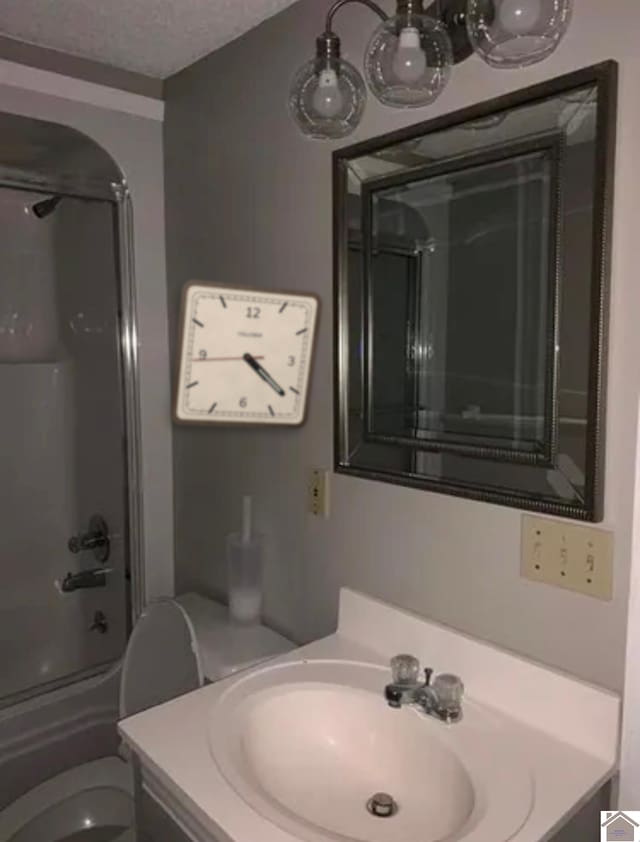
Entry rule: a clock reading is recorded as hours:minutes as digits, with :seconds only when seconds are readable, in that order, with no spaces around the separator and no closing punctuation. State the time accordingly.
4:21:44
